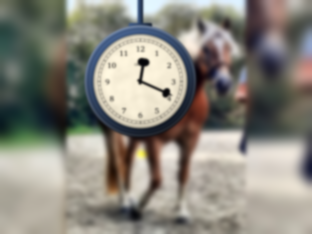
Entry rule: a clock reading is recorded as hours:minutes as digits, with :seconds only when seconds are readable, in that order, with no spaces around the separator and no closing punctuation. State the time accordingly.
12:19
